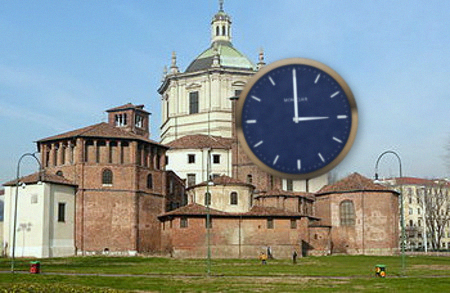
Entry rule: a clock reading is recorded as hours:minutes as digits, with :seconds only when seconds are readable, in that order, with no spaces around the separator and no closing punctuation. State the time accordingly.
3:00
